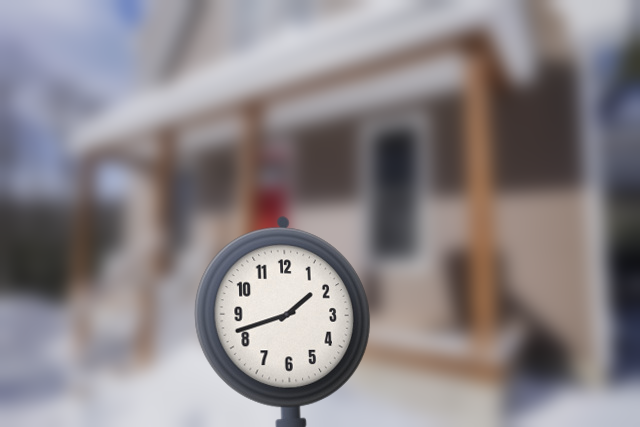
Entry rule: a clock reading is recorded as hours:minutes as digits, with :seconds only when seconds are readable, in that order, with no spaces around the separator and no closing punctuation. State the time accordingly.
1:42
